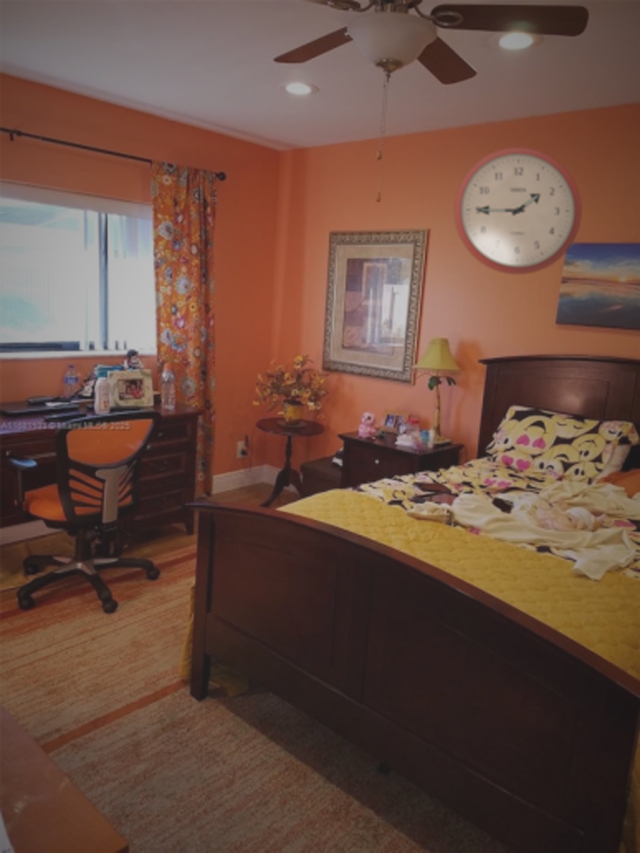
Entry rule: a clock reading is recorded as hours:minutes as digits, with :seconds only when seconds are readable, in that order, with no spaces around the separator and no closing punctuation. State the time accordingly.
1:45
